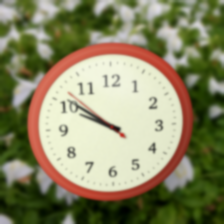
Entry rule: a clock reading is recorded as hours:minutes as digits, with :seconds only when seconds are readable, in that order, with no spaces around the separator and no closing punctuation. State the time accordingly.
9:50:52
